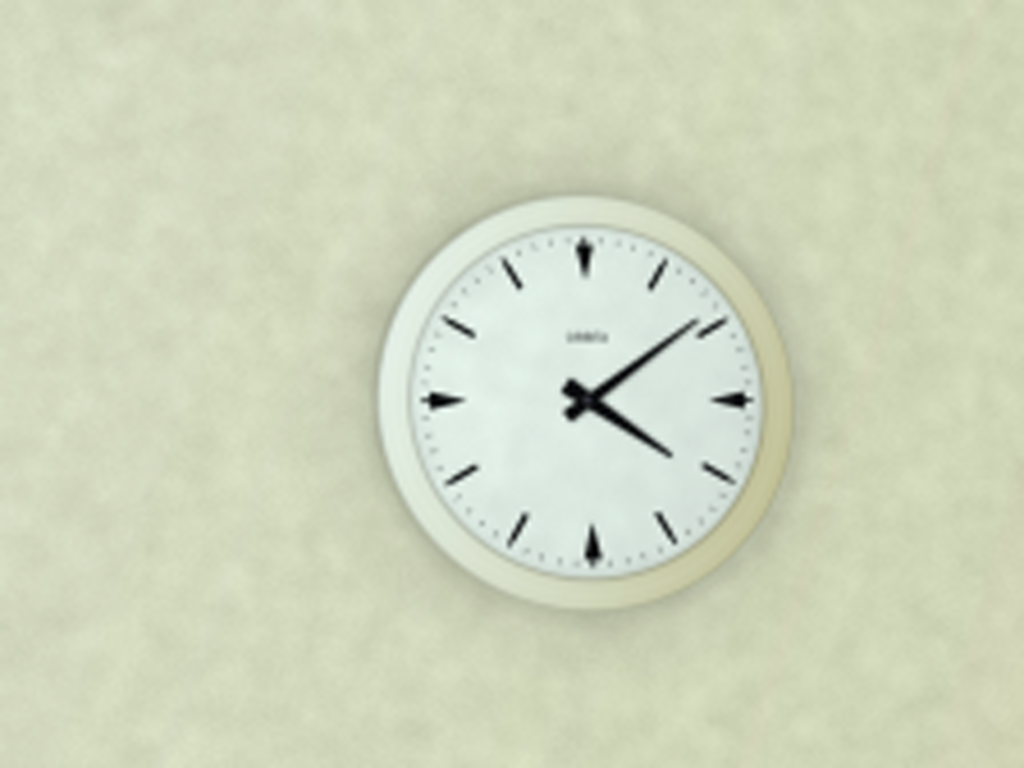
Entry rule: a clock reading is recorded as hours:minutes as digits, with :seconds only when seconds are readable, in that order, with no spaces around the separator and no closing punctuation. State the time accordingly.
4:09
